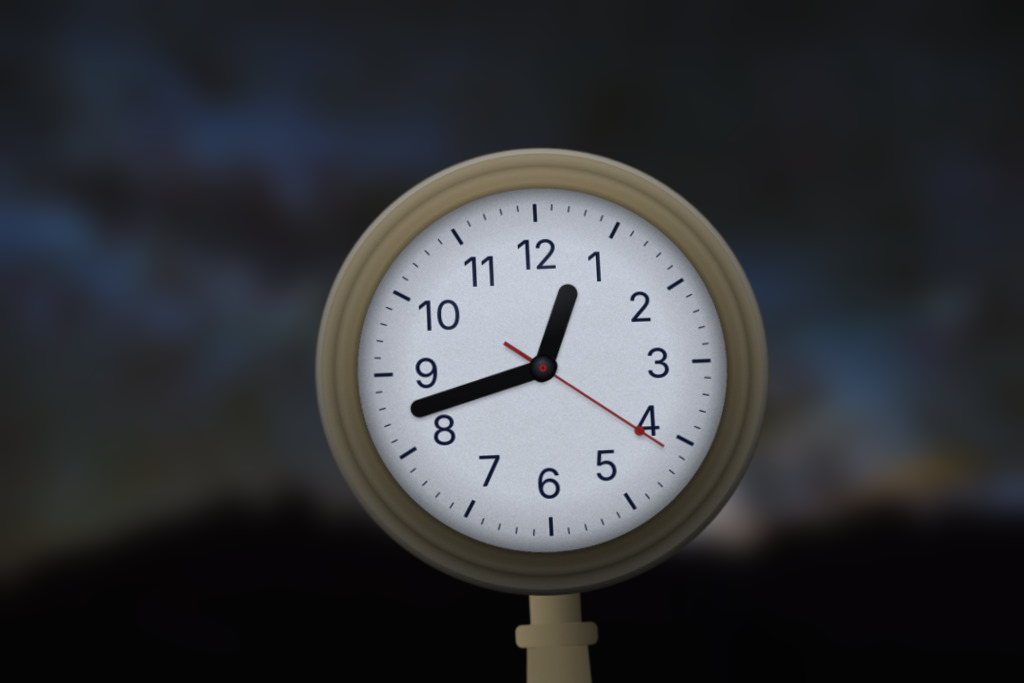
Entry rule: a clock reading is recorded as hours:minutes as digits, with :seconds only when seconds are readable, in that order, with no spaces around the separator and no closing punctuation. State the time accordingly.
12:42:21
